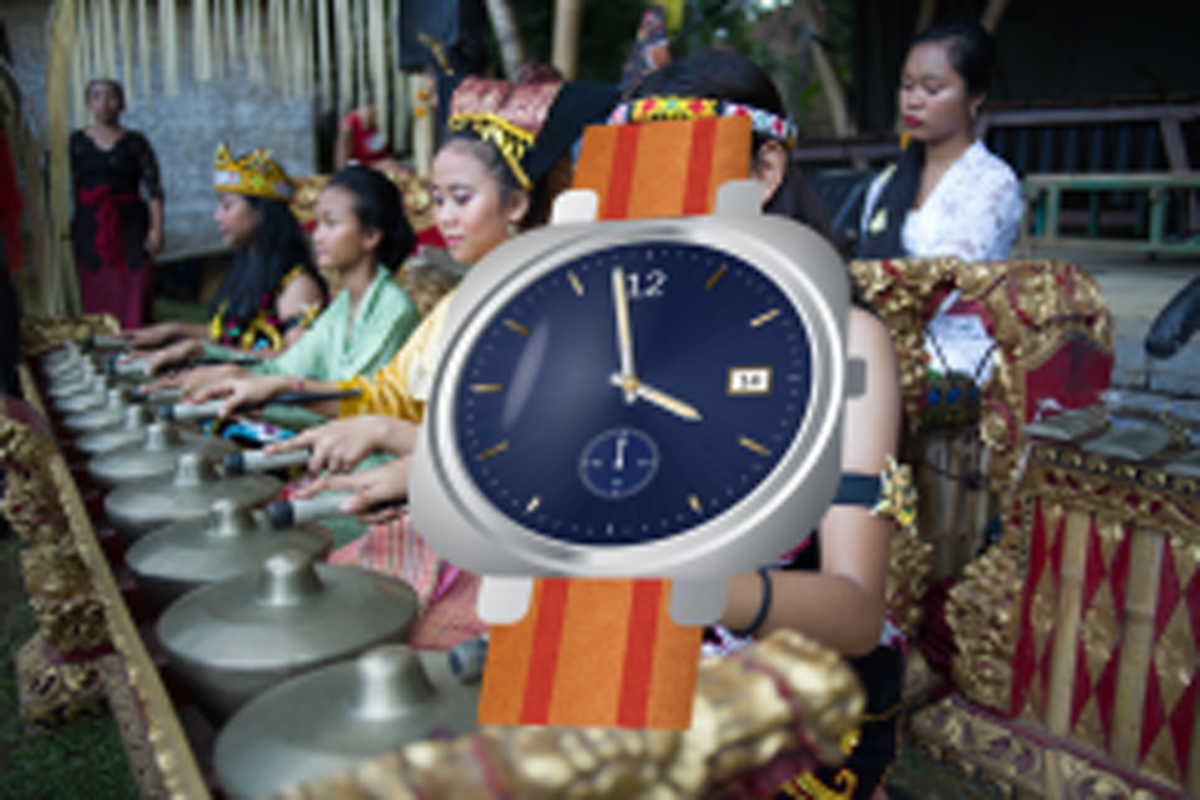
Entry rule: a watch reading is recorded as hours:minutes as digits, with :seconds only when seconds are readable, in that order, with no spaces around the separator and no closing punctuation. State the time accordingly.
3:58
